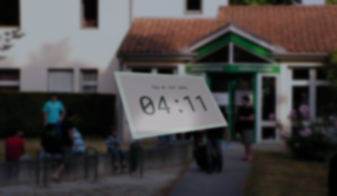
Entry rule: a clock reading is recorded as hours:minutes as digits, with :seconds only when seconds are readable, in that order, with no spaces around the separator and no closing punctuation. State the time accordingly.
4:11
